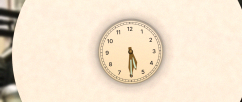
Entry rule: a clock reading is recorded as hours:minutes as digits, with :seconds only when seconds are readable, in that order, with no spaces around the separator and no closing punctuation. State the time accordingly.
5:30
